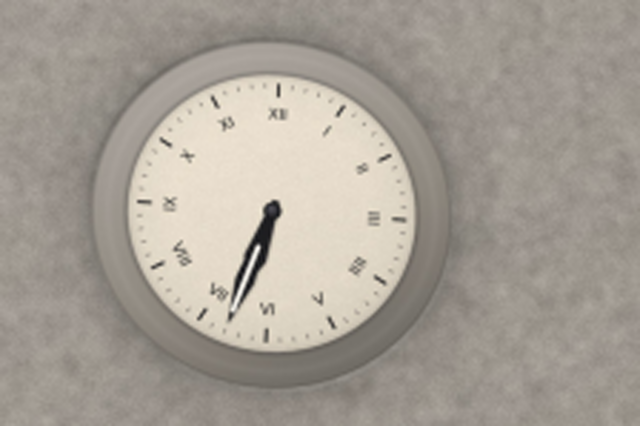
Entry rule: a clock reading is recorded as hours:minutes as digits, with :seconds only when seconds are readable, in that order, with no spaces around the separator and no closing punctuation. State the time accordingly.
6:33
